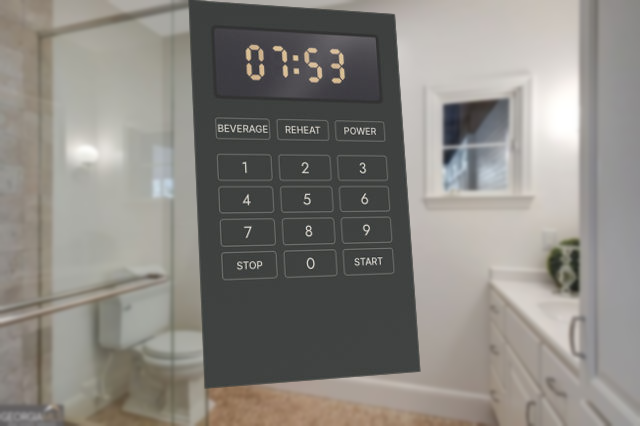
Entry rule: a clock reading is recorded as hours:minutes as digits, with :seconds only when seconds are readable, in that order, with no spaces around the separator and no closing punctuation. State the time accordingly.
7:53
